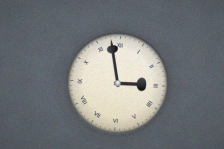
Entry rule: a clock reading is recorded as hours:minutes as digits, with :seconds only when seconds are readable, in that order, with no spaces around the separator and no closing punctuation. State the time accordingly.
2:58
